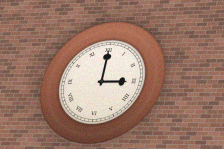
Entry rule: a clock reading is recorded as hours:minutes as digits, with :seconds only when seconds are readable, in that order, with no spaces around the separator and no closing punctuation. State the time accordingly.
3:00
